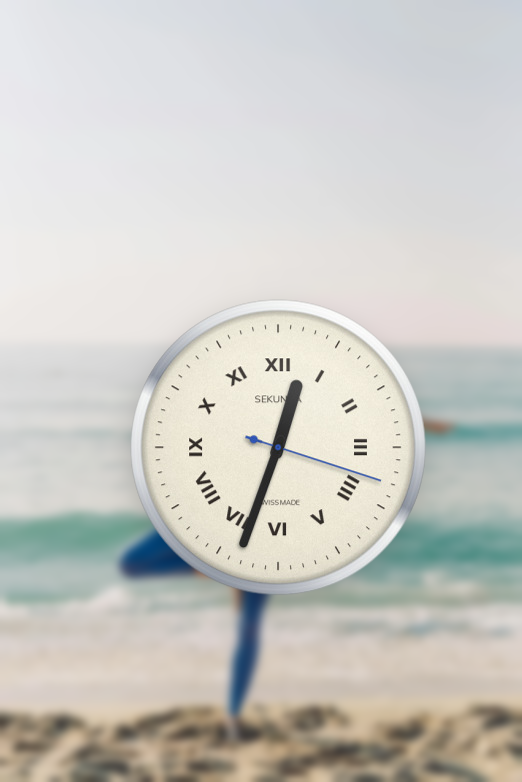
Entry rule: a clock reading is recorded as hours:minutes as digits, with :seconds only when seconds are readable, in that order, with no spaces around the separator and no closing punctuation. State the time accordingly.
12:33:18
